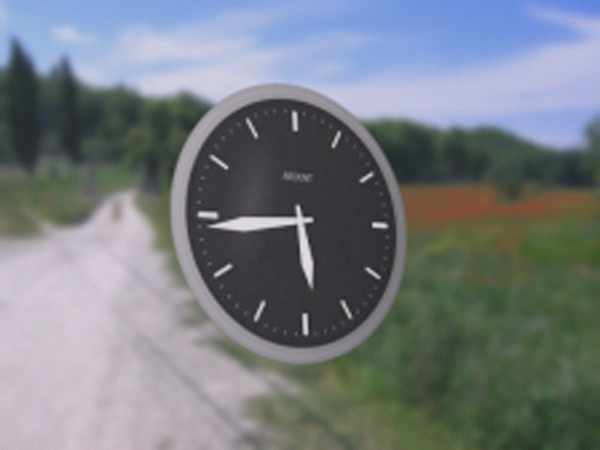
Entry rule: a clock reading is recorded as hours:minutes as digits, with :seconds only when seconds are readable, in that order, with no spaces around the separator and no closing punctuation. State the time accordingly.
5:44
